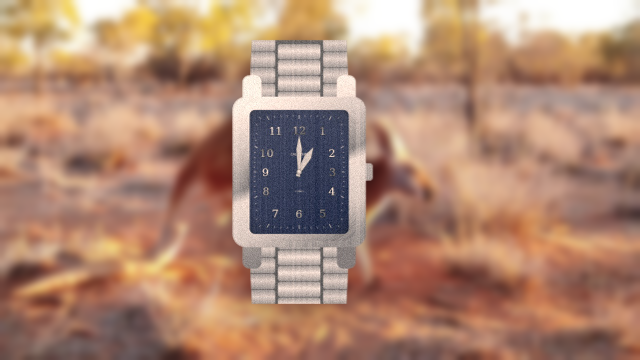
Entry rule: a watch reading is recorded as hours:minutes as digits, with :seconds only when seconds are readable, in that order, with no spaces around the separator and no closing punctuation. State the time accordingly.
1:00
